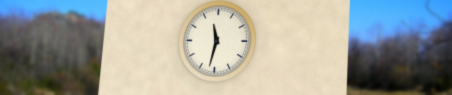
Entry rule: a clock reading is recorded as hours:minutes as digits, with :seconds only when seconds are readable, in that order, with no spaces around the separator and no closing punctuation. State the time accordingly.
11:32
